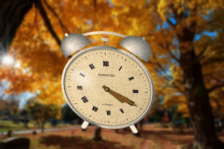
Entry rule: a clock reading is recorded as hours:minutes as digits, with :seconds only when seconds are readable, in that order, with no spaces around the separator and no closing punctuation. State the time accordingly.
4:20
